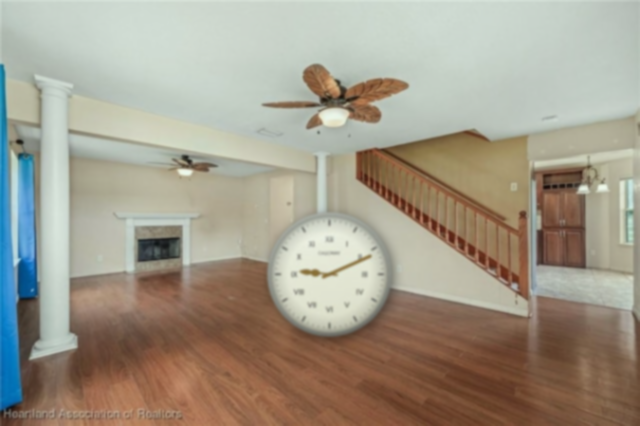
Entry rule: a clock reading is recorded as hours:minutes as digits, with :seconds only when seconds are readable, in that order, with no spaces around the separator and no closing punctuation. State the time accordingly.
9:11
